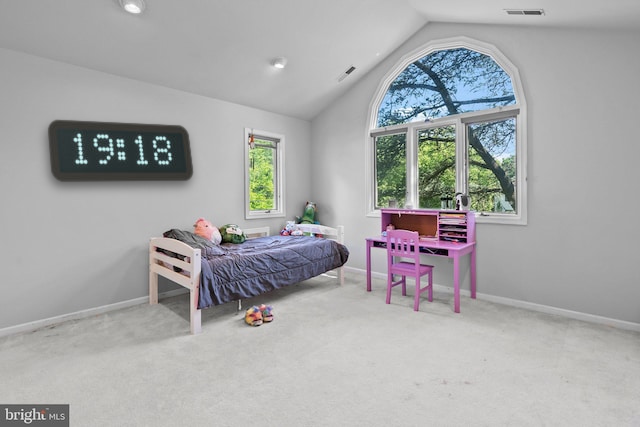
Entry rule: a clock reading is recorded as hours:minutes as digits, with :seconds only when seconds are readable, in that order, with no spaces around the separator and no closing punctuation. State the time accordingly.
19:18
